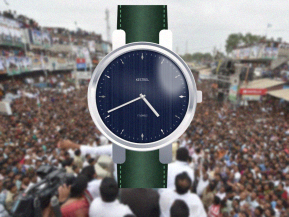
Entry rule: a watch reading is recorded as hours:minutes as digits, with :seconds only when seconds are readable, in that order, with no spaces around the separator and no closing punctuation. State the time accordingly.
4:41
